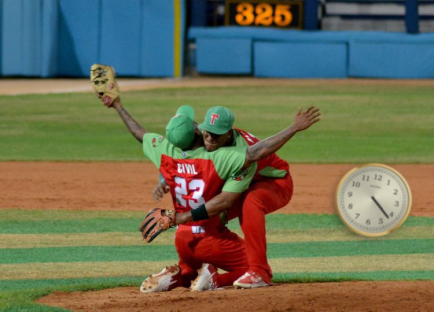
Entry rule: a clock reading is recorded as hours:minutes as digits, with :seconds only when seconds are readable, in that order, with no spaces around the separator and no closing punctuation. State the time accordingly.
4:22
